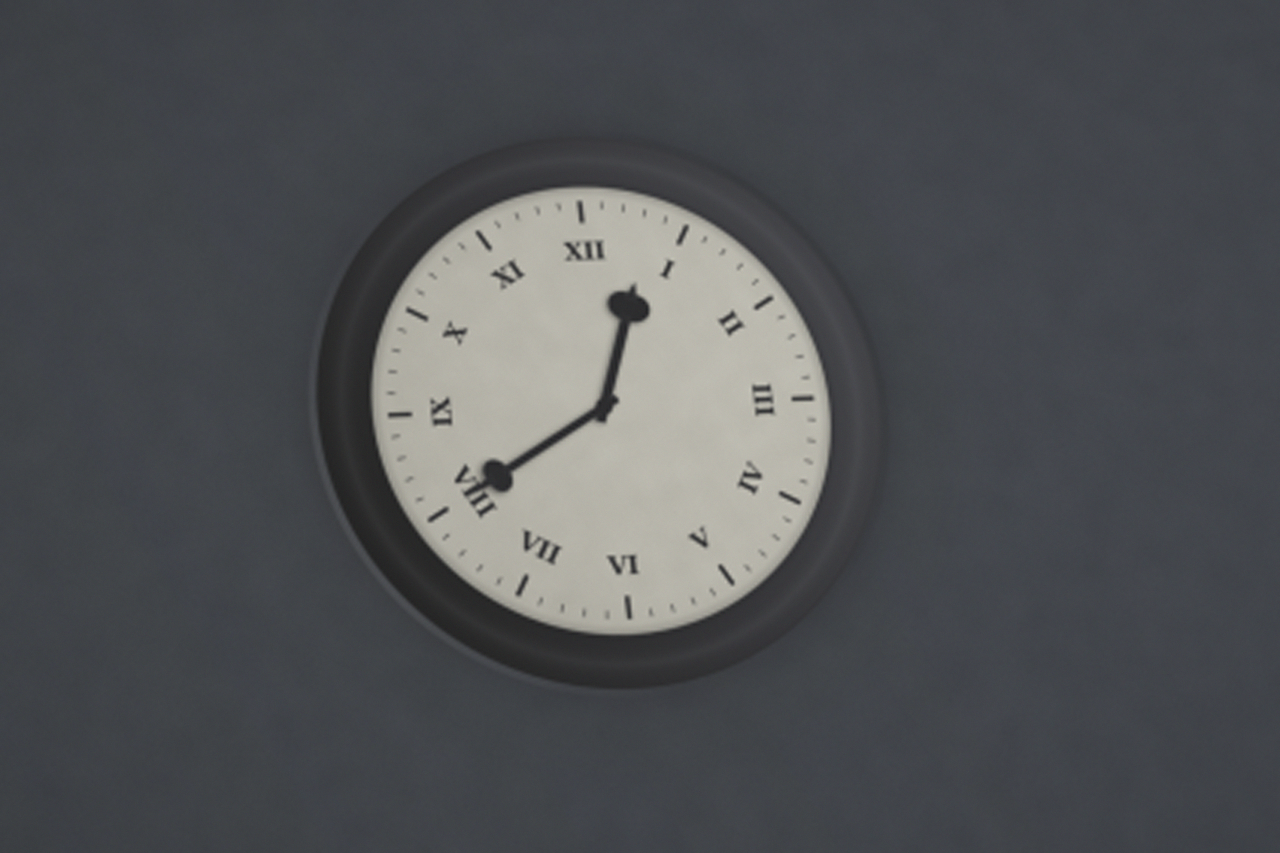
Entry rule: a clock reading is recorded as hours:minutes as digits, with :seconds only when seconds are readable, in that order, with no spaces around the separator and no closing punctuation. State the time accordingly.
12:40
